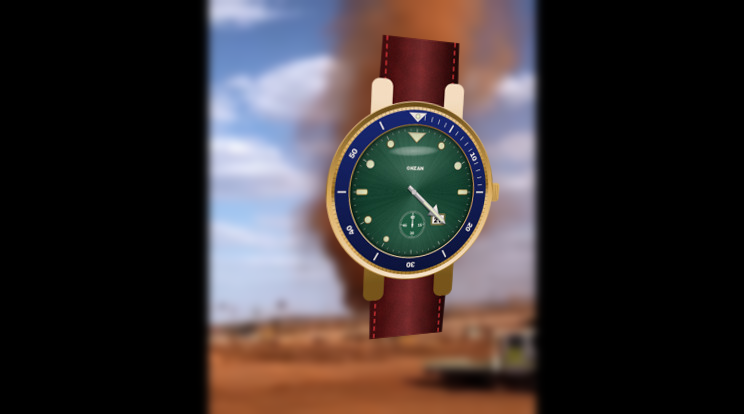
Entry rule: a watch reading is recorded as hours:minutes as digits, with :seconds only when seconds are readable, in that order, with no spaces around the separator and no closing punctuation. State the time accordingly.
4:22
